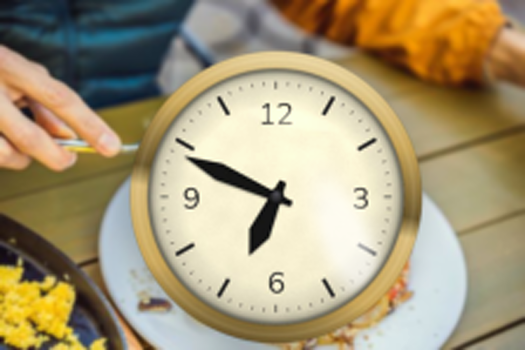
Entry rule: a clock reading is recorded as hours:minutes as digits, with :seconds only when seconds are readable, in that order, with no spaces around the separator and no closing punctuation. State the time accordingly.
6:49
